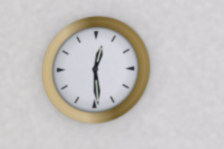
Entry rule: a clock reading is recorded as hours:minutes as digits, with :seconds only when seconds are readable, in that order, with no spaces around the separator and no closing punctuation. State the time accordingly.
12:29
